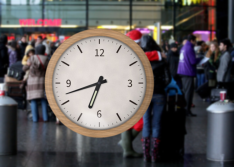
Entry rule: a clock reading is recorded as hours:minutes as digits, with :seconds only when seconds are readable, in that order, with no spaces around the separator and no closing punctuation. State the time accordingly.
6:42
